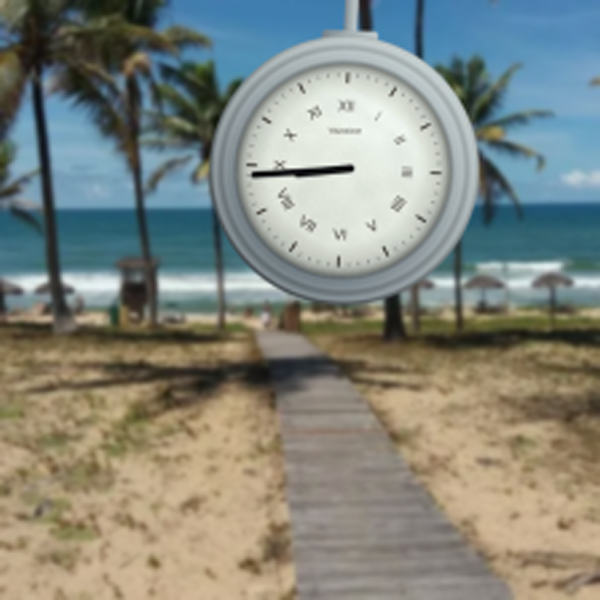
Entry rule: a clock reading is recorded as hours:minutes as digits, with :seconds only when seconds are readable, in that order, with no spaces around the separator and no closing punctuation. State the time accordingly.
8:44
